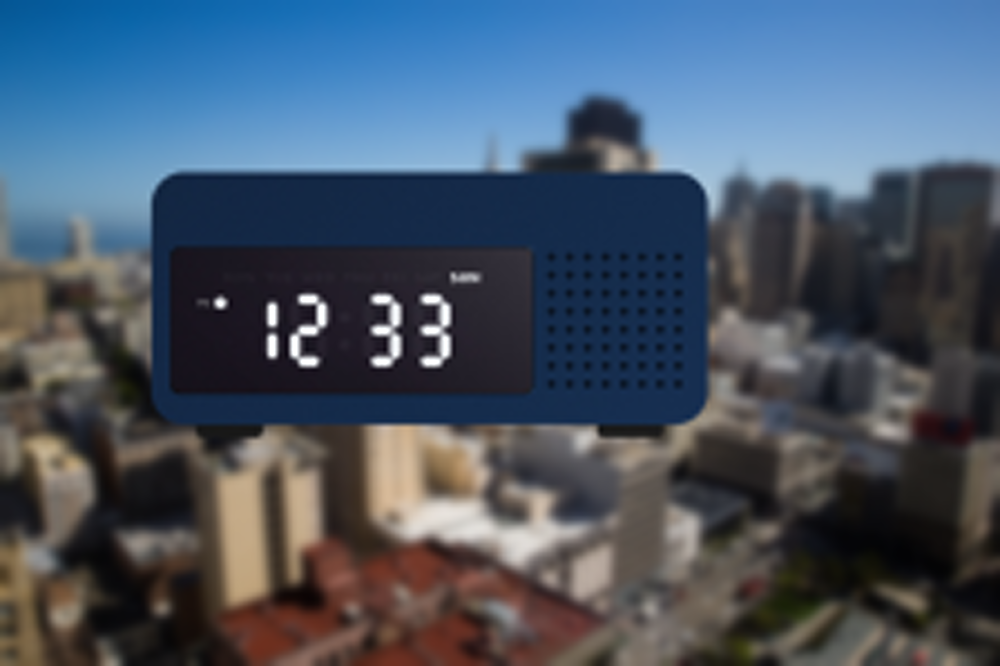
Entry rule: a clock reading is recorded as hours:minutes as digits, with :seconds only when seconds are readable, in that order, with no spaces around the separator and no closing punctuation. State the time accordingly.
12:33
